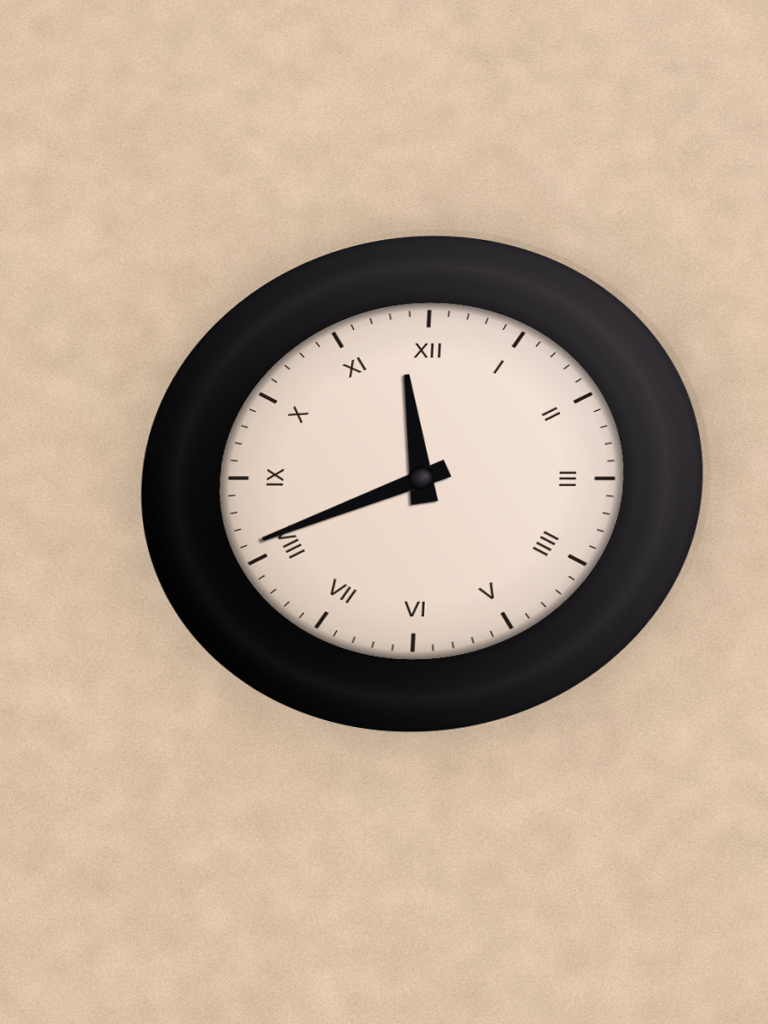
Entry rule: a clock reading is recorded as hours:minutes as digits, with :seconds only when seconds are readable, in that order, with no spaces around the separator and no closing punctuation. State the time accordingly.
11:41
